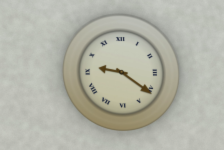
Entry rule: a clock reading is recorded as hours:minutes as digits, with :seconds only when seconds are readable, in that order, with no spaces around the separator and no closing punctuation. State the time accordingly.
9:21
